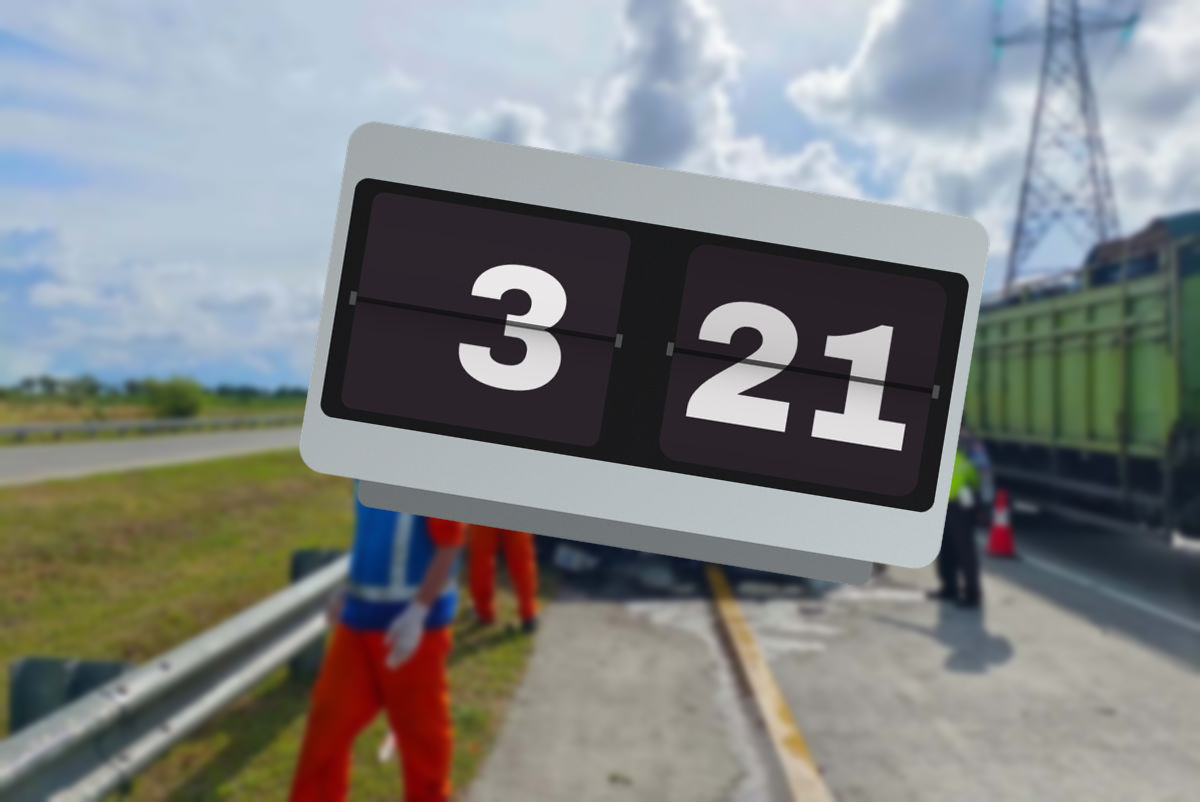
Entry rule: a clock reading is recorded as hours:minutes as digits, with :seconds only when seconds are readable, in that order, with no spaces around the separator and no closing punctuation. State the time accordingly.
3:21
